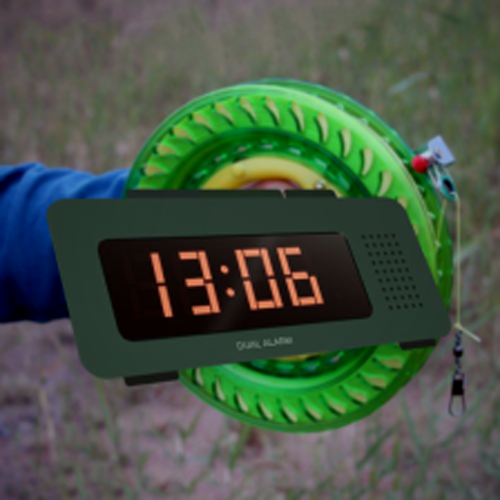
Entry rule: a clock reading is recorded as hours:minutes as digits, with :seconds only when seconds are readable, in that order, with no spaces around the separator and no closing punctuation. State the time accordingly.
13:06
